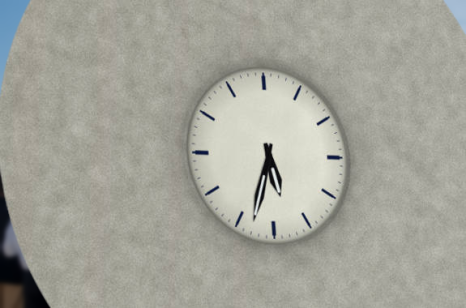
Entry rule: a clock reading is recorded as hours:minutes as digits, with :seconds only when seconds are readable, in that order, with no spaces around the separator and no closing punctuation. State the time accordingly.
5:33
